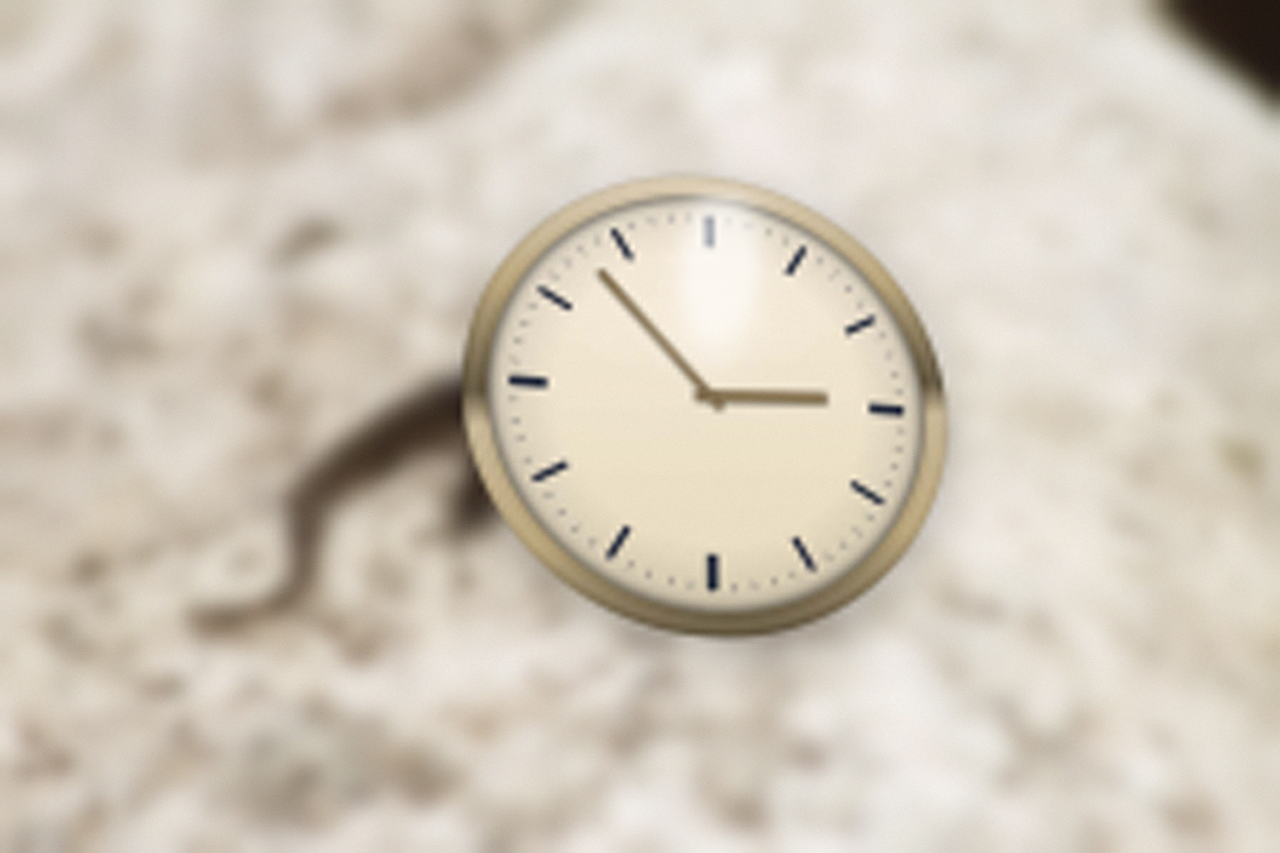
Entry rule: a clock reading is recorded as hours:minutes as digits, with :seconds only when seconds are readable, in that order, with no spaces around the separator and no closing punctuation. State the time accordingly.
2:53
